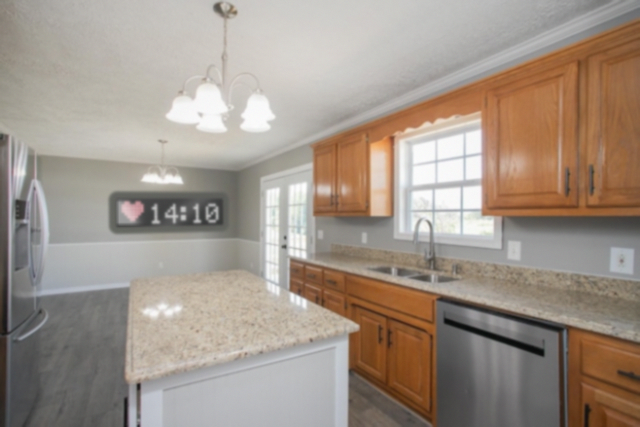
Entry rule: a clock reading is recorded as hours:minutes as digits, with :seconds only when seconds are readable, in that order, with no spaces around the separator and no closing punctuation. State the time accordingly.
14:10
